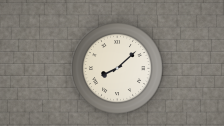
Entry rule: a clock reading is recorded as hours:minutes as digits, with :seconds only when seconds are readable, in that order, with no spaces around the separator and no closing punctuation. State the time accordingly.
8:08
